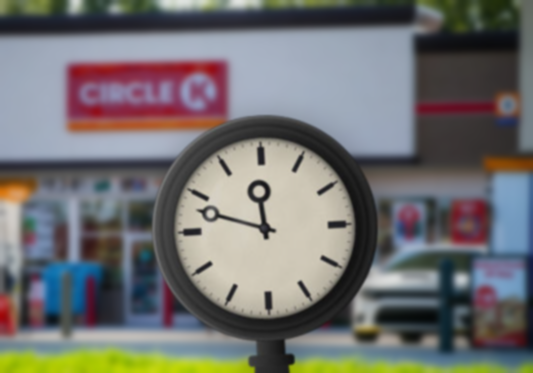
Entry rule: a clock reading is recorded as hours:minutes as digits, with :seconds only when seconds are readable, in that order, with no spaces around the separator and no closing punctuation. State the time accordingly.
11:48
